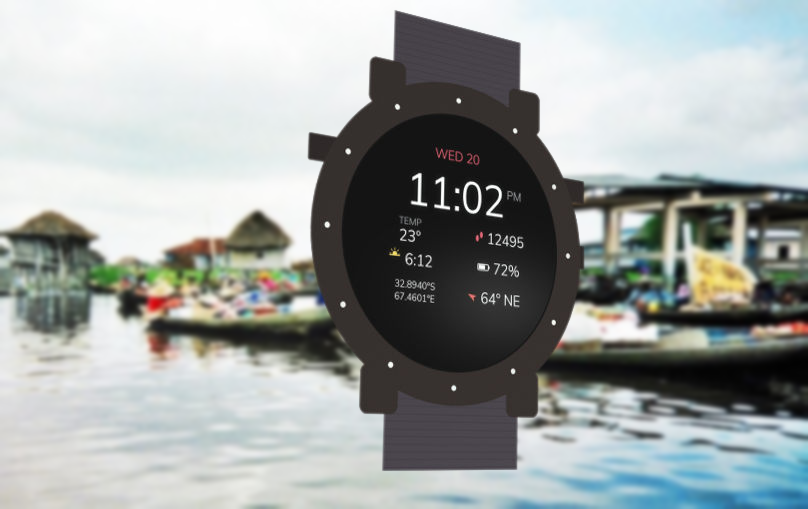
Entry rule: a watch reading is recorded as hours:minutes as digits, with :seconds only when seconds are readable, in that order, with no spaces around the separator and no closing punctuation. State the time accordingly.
11:02
